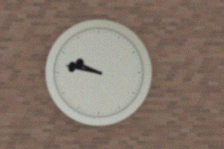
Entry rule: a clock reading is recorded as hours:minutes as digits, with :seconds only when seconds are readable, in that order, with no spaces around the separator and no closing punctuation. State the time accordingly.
9:47
